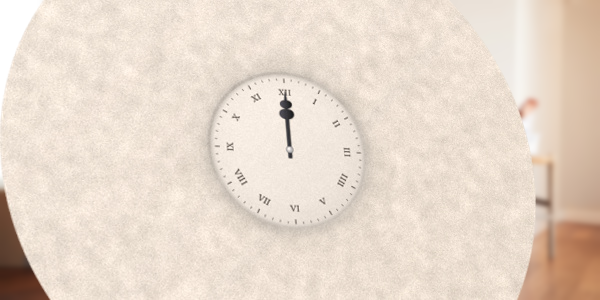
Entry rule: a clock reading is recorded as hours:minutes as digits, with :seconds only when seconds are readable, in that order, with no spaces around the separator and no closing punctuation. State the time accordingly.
12:00
